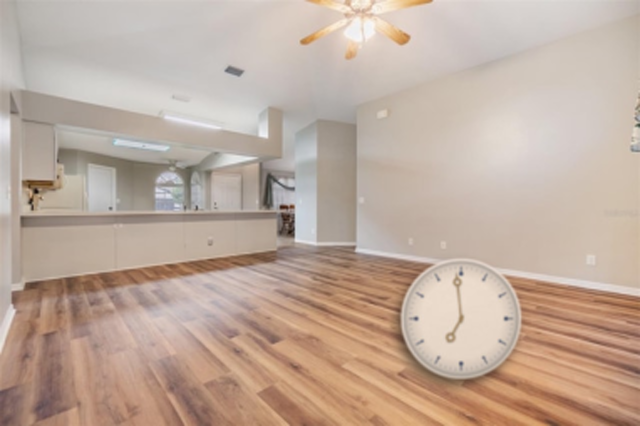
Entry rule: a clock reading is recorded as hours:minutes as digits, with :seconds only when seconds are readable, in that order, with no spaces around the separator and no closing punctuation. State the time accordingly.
6:59
